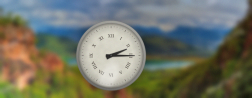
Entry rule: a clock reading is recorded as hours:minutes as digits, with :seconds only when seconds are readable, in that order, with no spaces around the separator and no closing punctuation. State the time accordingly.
2:15
